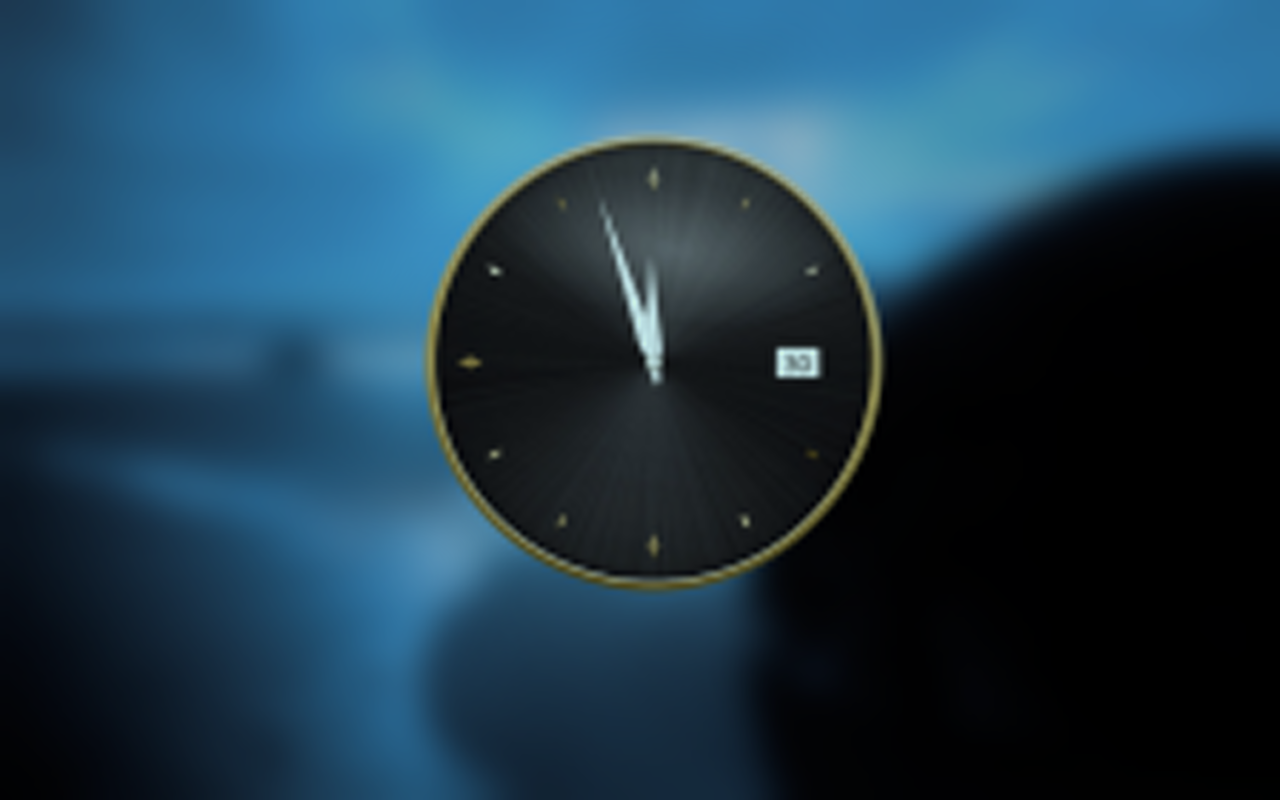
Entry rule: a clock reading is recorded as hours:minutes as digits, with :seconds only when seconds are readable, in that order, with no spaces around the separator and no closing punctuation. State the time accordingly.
11:57
